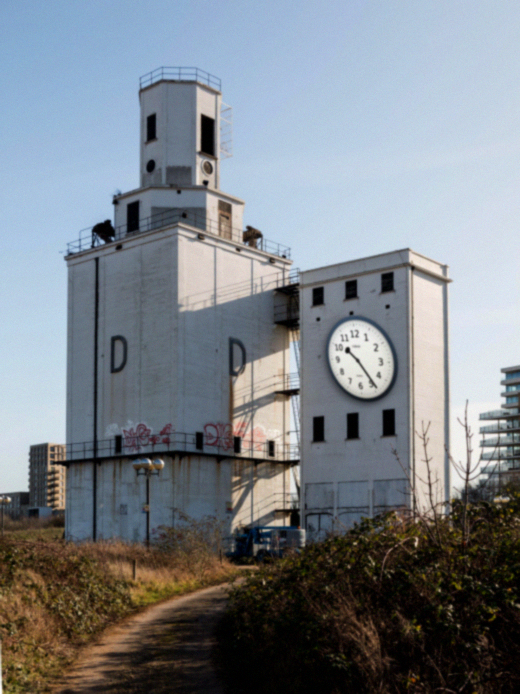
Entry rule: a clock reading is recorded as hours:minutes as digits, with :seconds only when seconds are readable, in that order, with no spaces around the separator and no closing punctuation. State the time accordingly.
10:24
